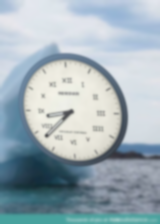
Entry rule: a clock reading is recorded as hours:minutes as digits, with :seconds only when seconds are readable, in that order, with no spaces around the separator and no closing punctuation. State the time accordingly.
8:38
